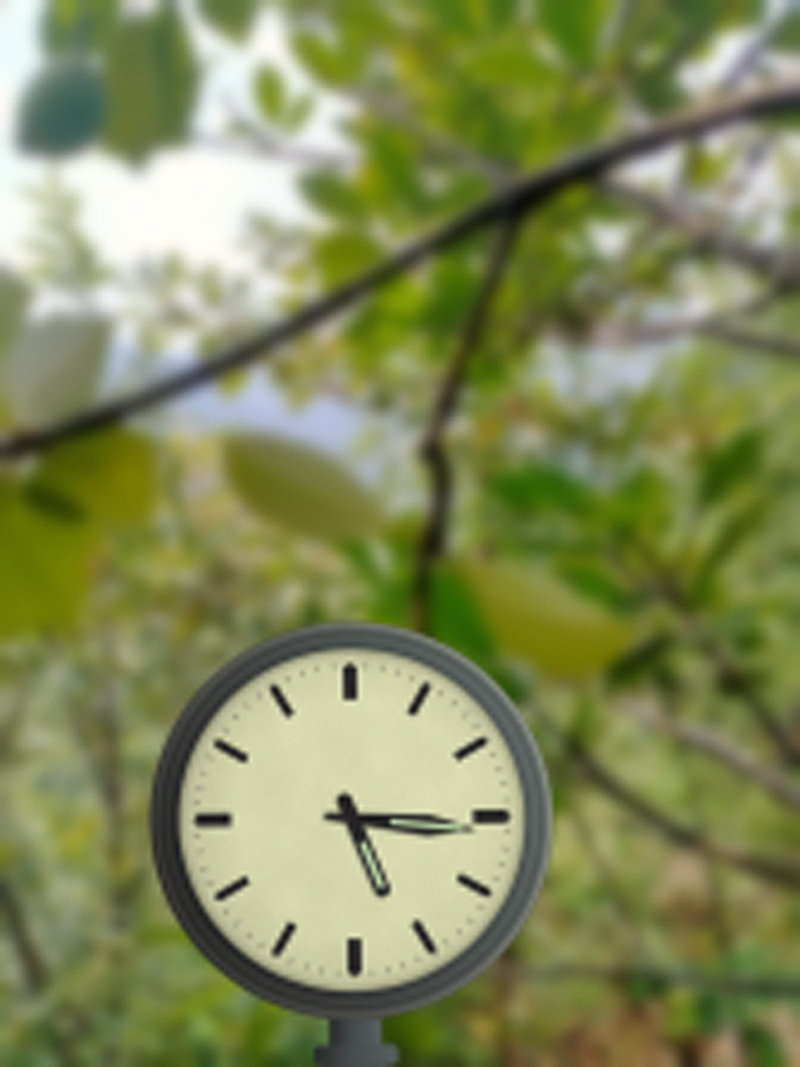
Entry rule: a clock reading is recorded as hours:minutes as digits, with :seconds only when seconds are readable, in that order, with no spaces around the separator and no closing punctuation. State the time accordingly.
5:16
